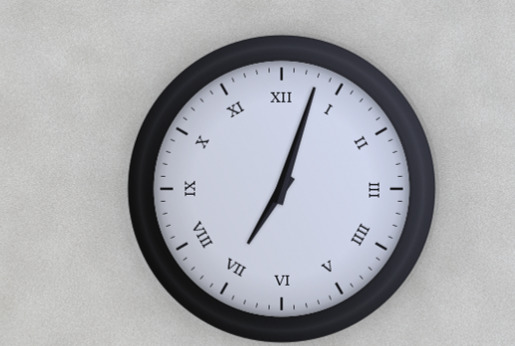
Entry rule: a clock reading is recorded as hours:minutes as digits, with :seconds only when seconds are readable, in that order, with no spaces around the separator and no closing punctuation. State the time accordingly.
7:03
